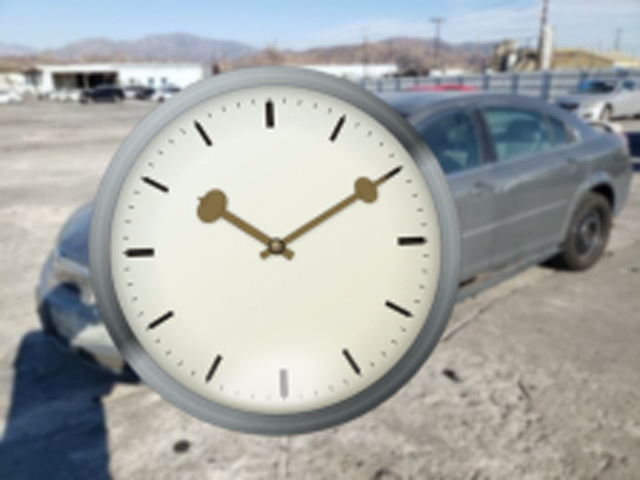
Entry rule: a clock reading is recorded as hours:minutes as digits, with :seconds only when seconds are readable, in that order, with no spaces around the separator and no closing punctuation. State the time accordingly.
10:10
